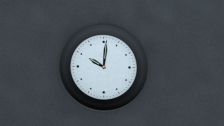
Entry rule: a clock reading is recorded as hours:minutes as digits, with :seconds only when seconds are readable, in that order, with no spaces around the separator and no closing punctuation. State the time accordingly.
10:01
